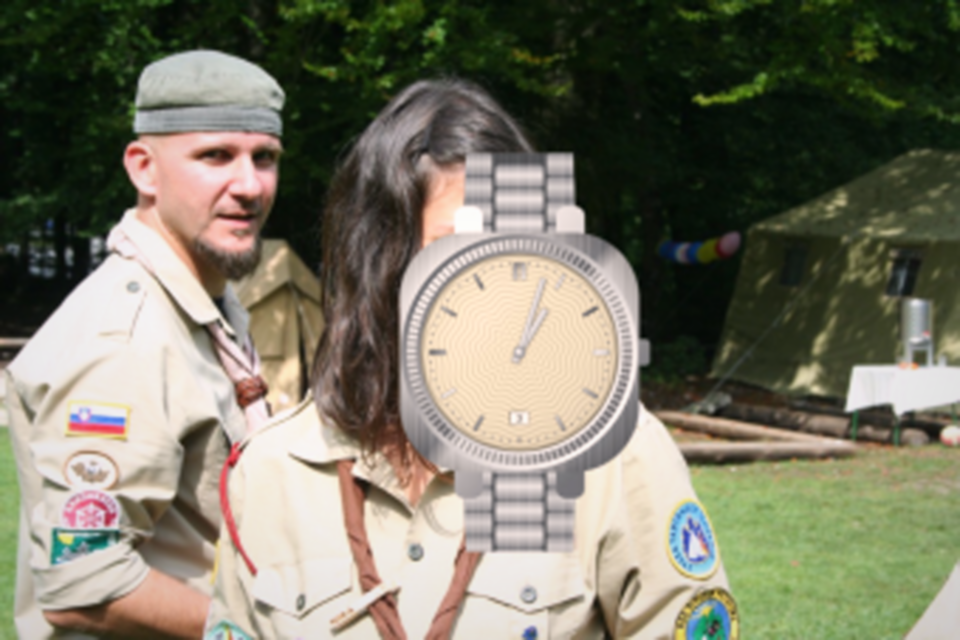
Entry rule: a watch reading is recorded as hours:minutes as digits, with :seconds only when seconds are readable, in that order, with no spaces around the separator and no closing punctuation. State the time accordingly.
1:03
